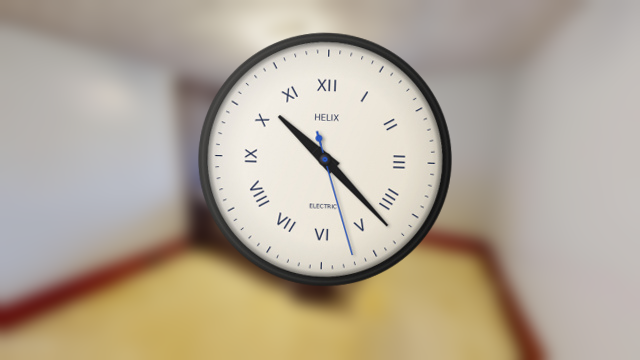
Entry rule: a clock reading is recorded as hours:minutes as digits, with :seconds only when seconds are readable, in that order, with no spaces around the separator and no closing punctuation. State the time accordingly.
10:22:27
